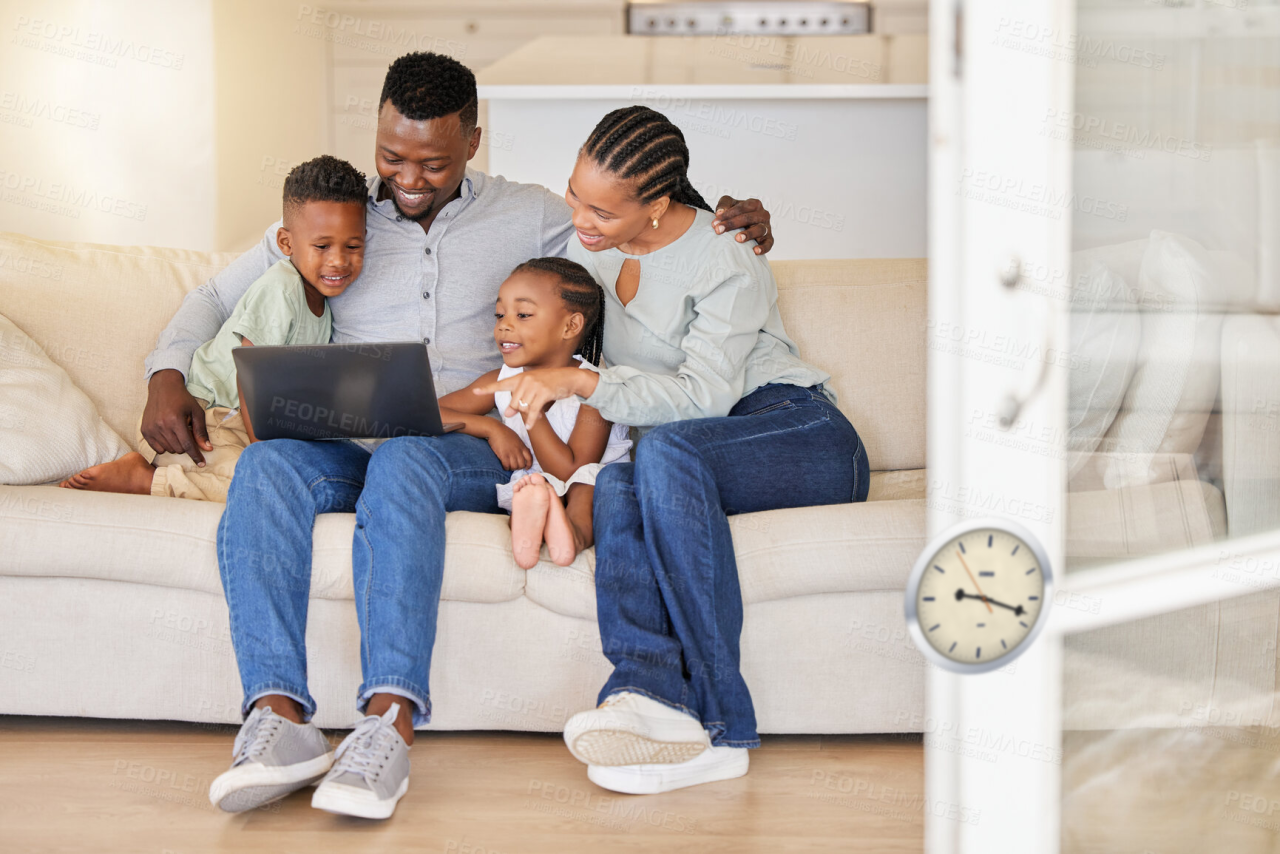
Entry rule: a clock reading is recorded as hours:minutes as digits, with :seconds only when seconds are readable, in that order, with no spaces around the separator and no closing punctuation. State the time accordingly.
9:17:54
